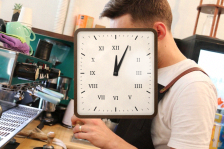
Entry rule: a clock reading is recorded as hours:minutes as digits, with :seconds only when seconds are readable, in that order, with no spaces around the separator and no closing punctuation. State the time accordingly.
12:04
